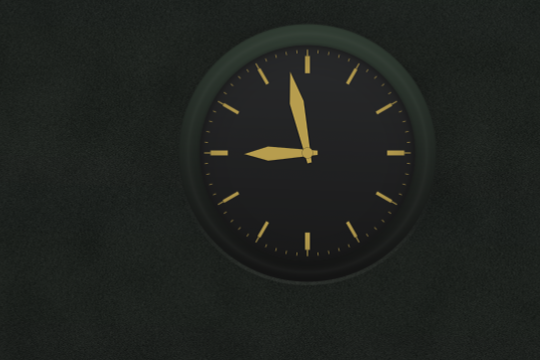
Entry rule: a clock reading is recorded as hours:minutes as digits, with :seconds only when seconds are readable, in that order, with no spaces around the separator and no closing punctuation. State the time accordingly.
8:58
